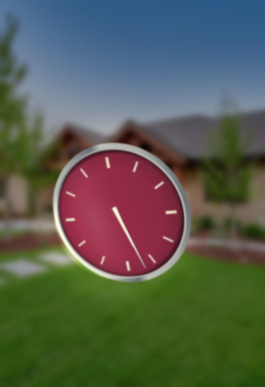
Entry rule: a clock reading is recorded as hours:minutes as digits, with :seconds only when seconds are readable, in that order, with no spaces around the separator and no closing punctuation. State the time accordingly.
5:27
